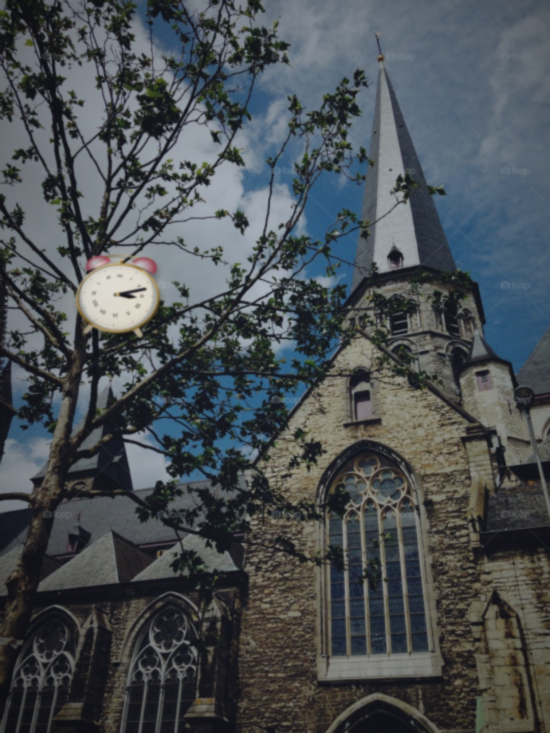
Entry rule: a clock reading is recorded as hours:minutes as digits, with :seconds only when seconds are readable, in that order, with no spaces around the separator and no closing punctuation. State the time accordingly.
3:12
